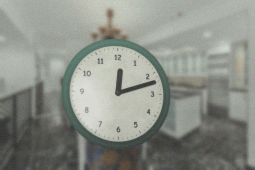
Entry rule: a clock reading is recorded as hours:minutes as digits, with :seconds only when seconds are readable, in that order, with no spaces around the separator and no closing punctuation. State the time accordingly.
12:12
